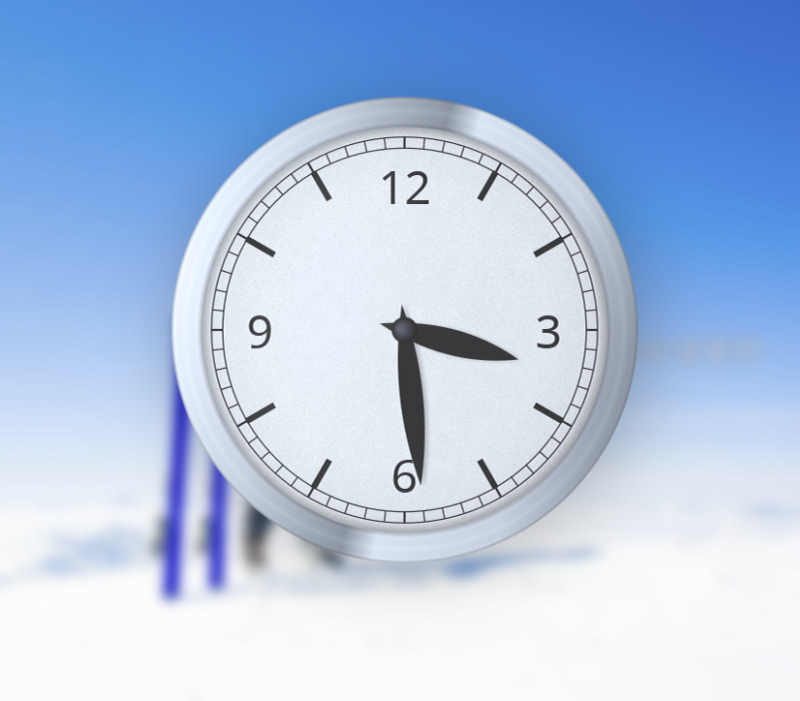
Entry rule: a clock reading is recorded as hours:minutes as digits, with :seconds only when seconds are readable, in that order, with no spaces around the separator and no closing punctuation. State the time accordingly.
3:29
